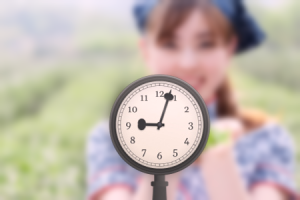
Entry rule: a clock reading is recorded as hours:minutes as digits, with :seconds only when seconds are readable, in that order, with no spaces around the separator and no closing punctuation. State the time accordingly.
9:03
